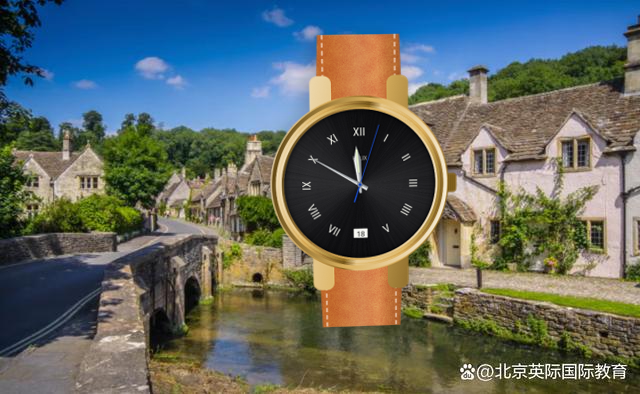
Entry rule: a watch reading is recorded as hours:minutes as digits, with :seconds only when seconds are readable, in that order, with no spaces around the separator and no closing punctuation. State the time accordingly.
11:50:03
